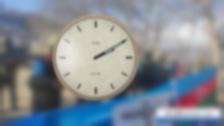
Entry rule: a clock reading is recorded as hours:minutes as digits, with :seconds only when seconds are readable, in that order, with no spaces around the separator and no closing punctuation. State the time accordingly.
2:10
